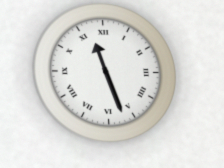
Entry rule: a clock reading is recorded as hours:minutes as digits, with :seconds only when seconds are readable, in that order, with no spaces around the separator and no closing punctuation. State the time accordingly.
11:27
